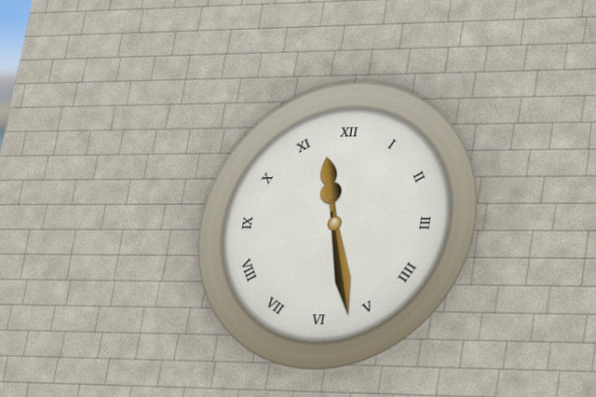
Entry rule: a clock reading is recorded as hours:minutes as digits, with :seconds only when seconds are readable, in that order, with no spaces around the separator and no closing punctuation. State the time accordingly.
11:27
